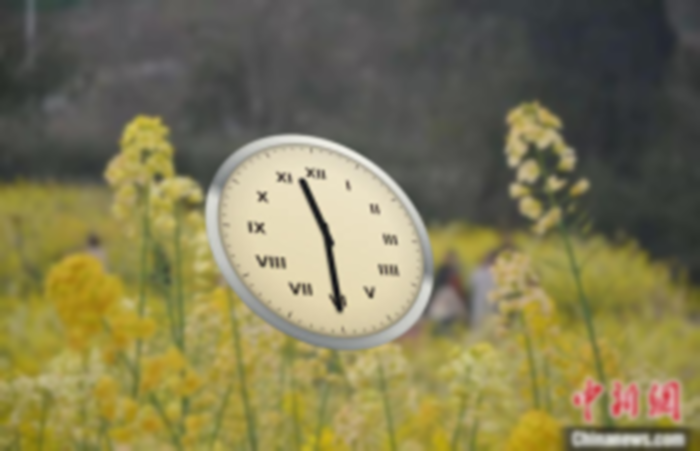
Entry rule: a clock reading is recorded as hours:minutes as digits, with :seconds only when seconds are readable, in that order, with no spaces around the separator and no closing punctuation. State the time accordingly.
11:30
